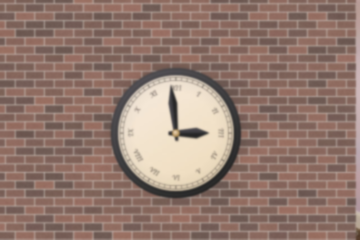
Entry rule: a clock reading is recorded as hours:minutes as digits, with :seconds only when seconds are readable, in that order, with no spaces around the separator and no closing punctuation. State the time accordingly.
2:59
